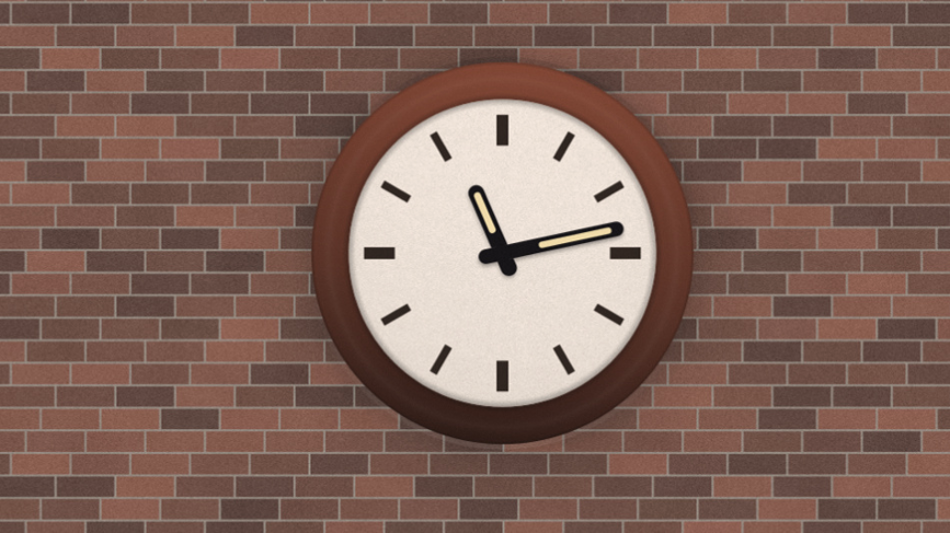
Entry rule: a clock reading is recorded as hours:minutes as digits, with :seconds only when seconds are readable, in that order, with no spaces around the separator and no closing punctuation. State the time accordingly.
11:13
